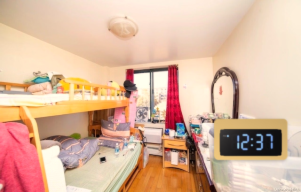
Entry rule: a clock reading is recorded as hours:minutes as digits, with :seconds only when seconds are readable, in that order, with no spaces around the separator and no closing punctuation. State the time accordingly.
12:37
